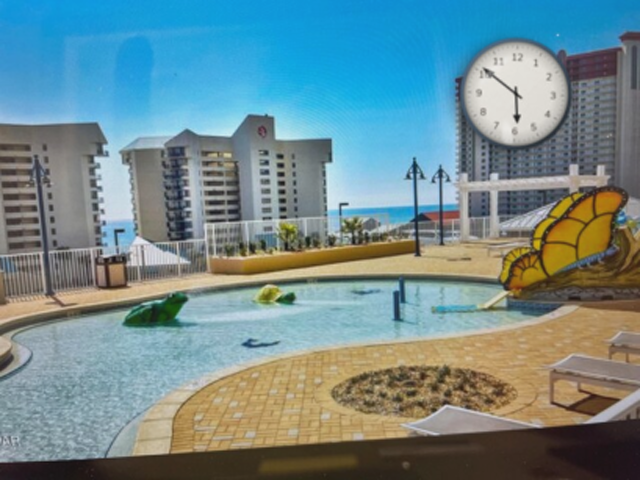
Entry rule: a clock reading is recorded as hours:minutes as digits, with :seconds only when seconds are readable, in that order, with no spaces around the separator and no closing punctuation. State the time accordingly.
5:51
